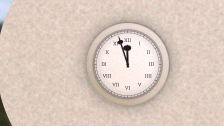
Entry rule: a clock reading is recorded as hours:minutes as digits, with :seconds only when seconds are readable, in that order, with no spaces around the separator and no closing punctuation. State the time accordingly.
11:57
